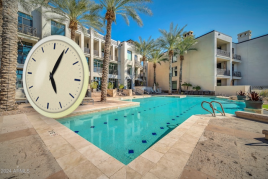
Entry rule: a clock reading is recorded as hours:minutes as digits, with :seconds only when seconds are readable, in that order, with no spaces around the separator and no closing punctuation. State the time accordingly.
5:04
